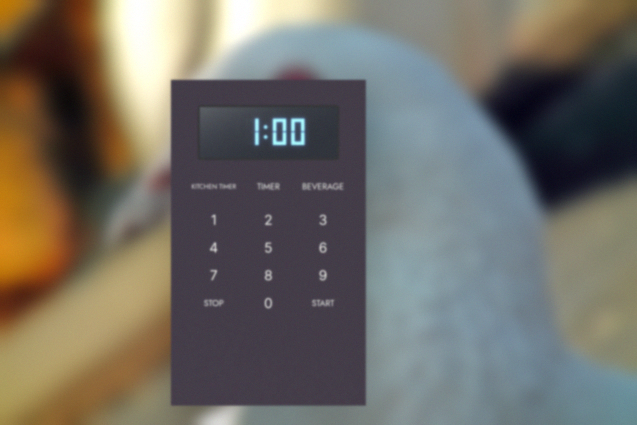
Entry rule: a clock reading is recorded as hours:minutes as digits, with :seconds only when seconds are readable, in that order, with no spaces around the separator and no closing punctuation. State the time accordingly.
1:00
